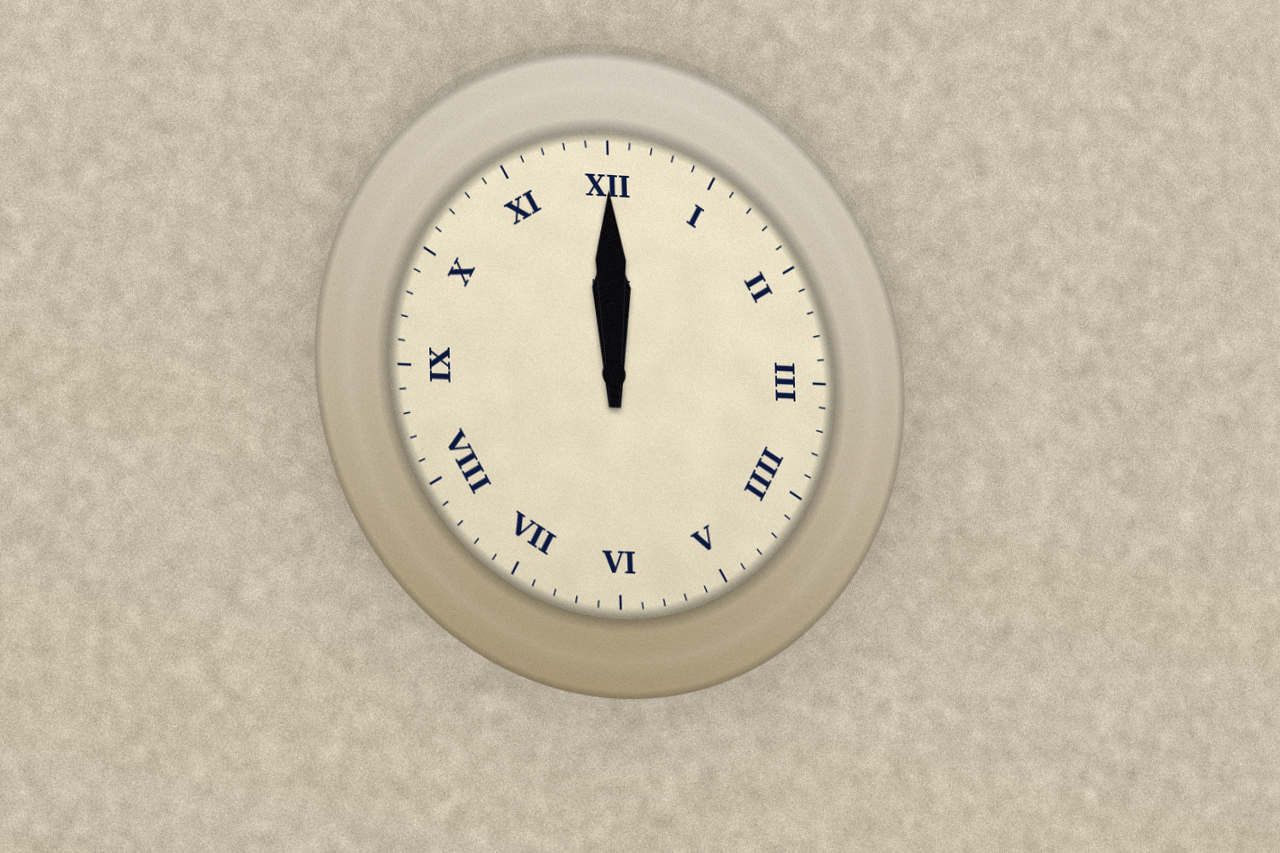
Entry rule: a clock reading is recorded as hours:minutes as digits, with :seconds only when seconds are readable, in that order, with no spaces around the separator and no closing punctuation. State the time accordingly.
12:00
